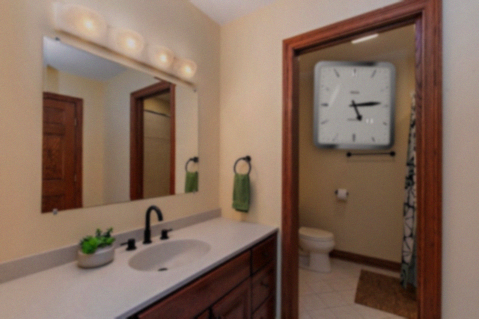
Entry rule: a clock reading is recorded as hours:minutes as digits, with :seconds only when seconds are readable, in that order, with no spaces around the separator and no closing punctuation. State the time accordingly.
5:14
